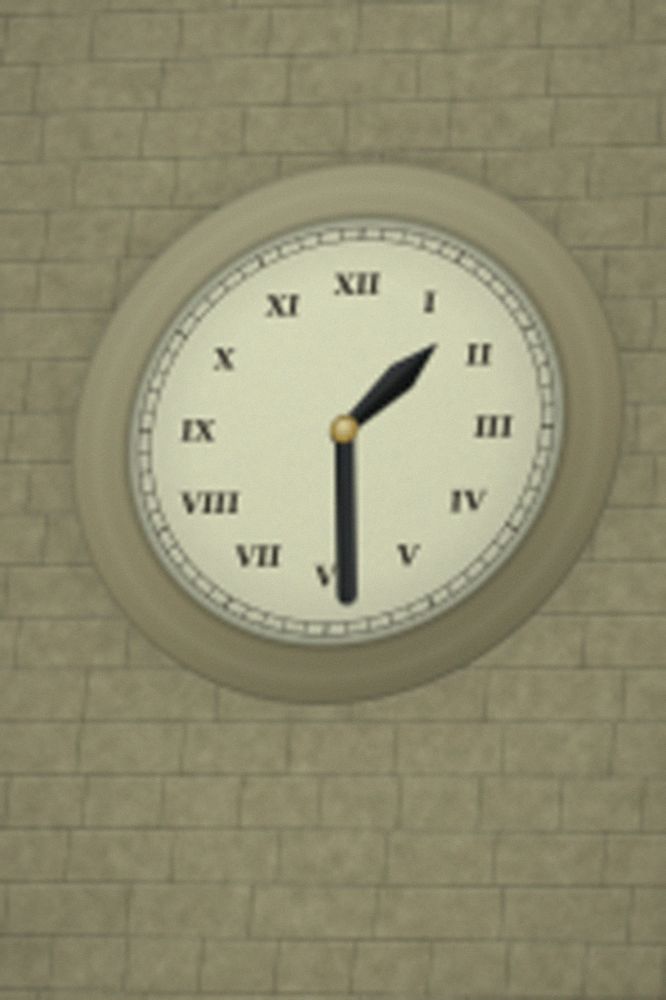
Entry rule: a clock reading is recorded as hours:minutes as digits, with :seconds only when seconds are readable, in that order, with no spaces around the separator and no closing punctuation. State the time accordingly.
1:29
